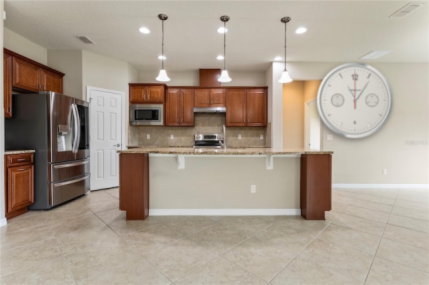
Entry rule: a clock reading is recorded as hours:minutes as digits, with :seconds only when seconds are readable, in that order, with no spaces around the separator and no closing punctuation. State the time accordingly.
11:06
